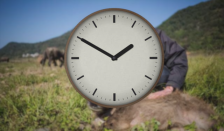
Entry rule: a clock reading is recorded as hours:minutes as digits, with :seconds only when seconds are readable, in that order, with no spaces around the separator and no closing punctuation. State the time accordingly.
1:50
